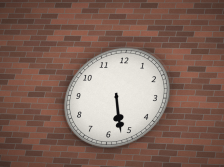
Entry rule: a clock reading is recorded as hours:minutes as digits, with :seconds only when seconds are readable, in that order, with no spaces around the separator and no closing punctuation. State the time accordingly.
5:27
